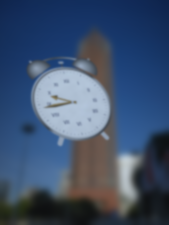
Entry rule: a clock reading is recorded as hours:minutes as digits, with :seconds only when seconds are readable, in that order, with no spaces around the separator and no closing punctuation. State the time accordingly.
9:44
